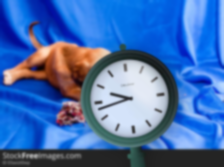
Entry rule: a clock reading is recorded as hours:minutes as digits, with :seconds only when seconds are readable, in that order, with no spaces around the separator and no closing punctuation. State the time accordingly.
9:43
